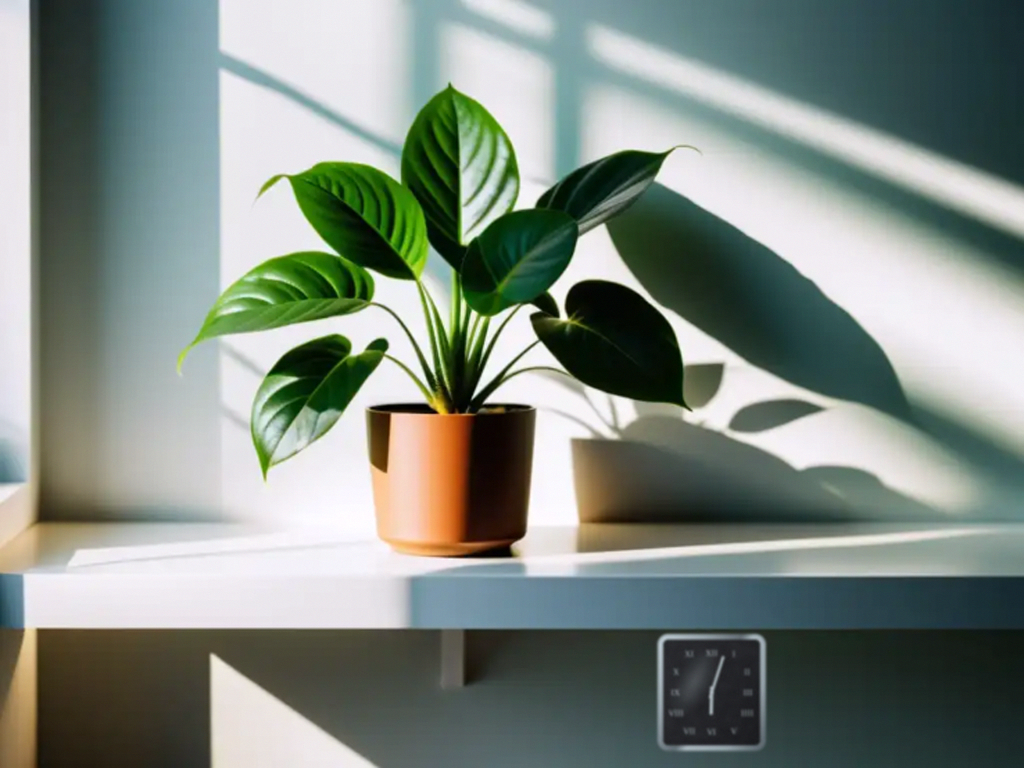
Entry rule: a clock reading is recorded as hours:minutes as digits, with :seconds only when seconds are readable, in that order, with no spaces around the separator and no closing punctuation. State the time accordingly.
6:03
